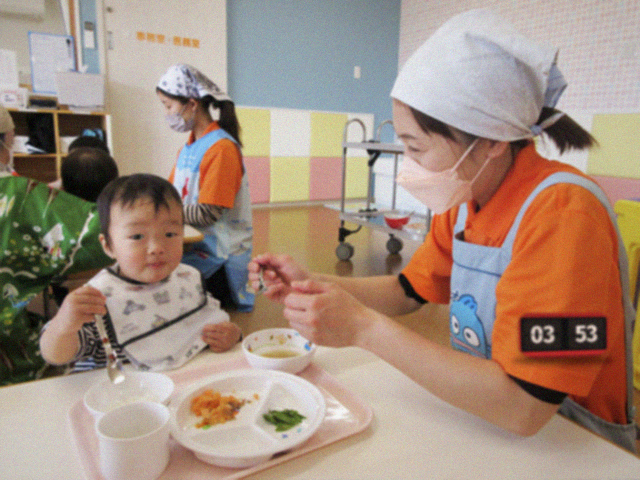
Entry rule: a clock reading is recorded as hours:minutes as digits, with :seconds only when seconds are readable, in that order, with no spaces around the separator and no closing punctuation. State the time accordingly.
3:53
